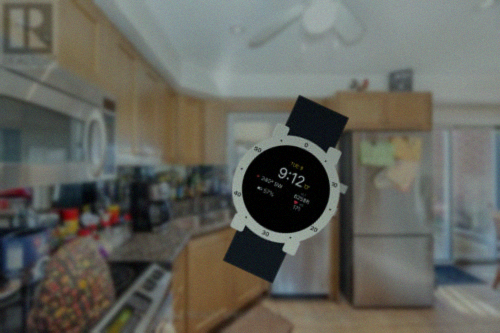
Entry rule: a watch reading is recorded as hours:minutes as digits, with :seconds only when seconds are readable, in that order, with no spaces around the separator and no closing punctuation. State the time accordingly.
9:12
